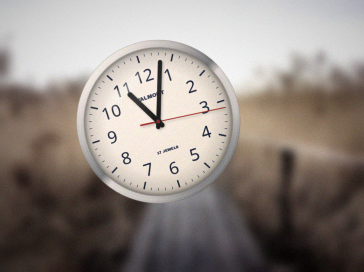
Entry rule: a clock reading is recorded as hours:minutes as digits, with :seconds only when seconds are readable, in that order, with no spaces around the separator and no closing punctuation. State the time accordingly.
11:03:16
